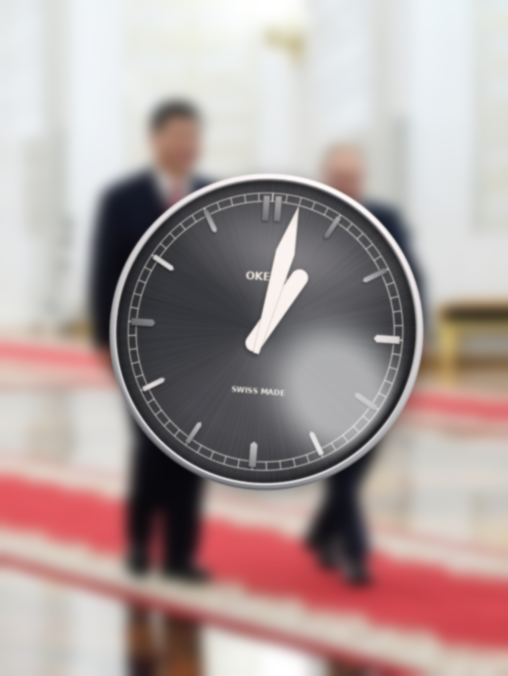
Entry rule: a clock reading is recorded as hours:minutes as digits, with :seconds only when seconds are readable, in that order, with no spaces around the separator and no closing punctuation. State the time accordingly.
1:02
